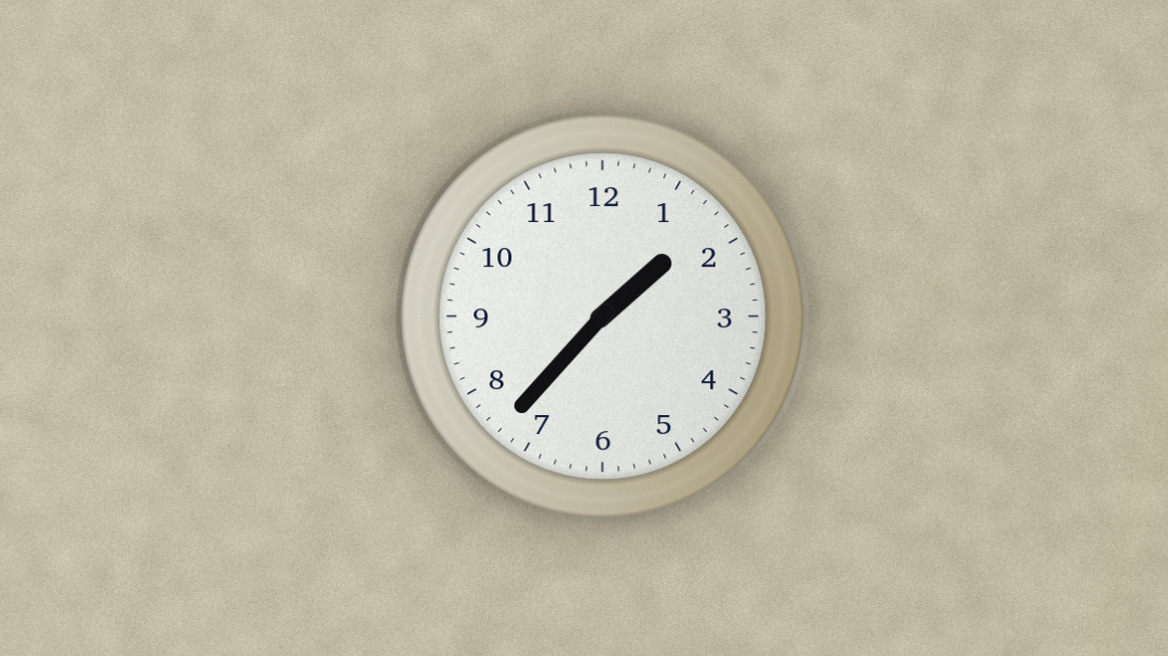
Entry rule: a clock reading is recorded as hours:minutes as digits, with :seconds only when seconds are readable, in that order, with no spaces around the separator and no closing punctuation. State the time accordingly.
1:37
